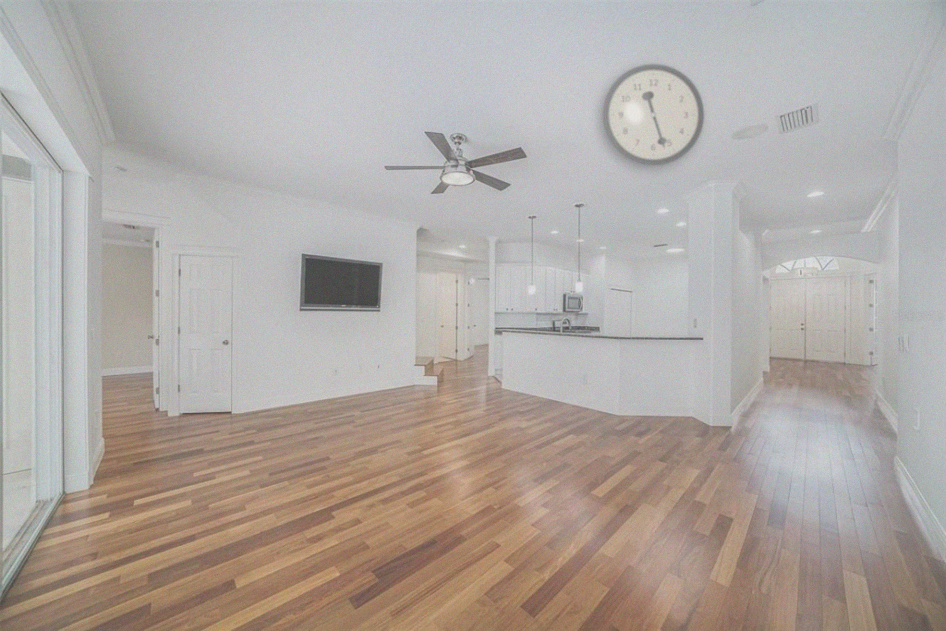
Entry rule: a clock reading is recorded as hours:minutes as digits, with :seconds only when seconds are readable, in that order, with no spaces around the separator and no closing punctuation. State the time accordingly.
11:27
